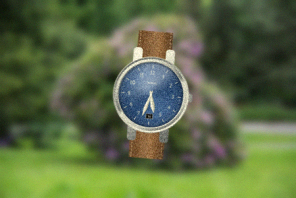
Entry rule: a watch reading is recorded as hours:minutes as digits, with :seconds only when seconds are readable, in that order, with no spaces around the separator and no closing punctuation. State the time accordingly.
5:33
